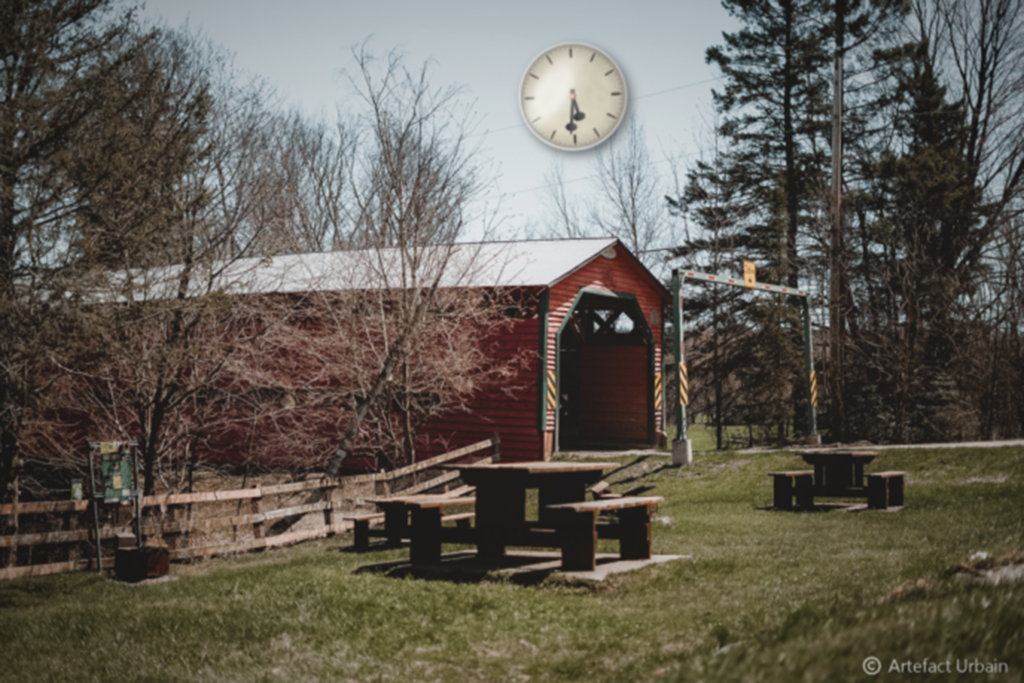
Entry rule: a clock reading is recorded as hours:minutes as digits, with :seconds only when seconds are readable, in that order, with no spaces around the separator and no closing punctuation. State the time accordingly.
5:31
